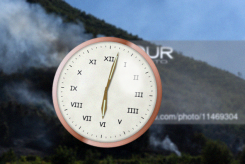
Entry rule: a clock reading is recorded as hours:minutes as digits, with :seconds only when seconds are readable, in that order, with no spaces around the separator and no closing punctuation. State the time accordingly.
6:02
